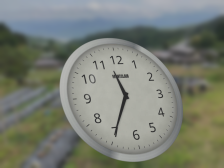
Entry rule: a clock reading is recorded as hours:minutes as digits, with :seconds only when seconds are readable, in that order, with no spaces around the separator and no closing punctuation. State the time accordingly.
11:35
